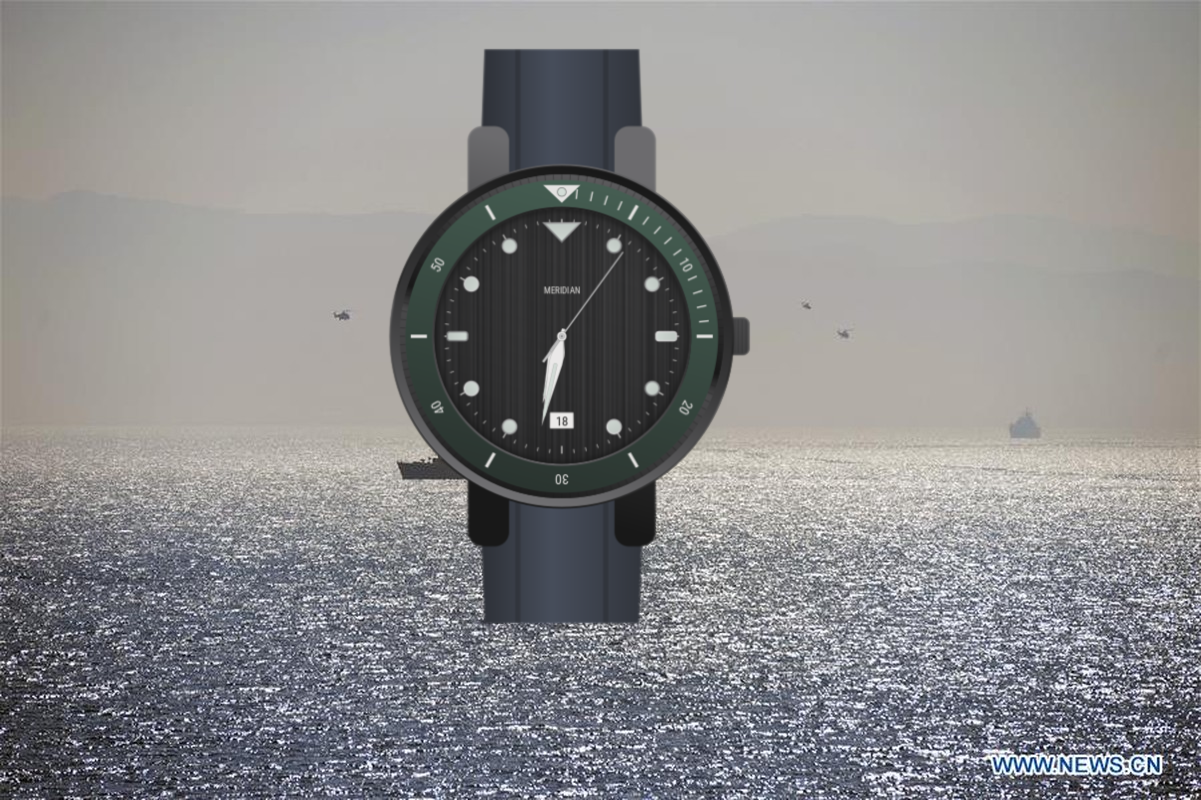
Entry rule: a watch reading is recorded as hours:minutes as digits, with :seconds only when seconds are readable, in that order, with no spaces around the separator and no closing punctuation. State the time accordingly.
6:32:06
